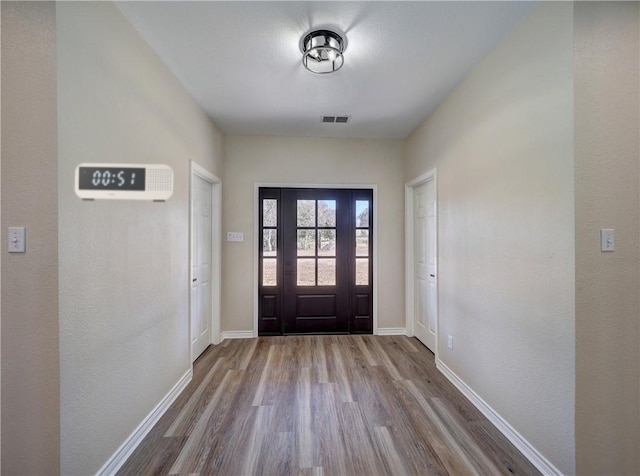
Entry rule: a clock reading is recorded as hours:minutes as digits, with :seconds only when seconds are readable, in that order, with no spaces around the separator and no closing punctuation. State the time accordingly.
0:51
